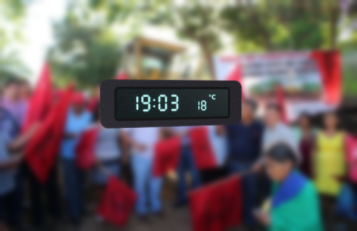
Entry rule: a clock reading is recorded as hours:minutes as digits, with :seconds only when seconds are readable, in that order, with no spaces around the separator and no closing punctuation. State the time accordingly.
19:03
